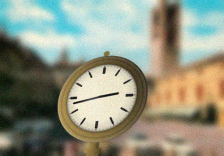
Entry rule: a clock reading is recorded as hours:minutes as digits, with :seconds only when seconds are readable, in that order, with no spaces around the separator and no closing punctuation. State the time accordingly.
2:43
